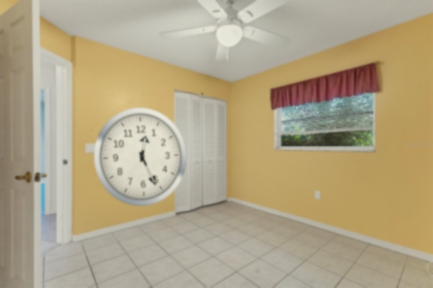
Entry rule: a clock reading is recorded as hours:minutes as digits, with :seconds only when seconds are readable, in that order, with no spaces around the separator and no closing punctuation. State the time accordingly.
12:26
